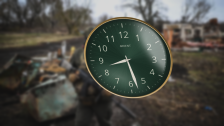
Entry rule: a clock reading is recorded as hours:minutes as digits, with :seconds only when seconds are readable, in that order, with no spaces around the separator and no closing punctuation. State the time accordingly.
8:28
